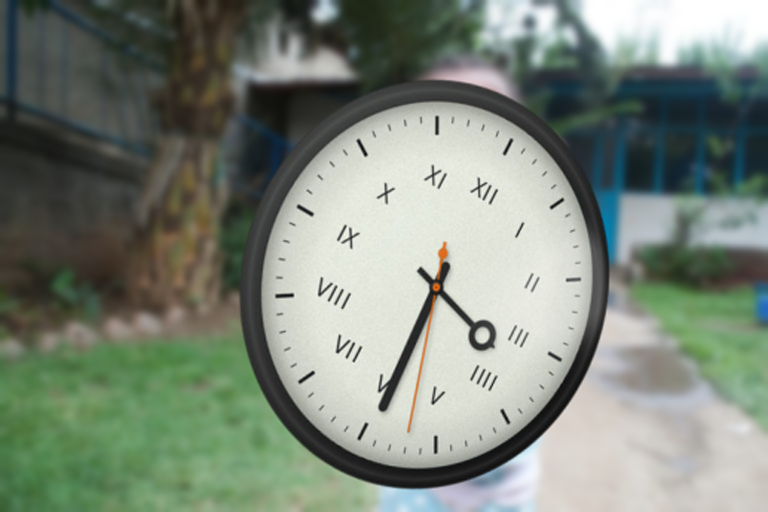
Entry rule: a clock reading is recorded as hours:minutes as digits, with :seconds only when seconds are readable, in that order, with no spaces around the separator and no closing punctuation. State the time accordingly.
3:29:27
